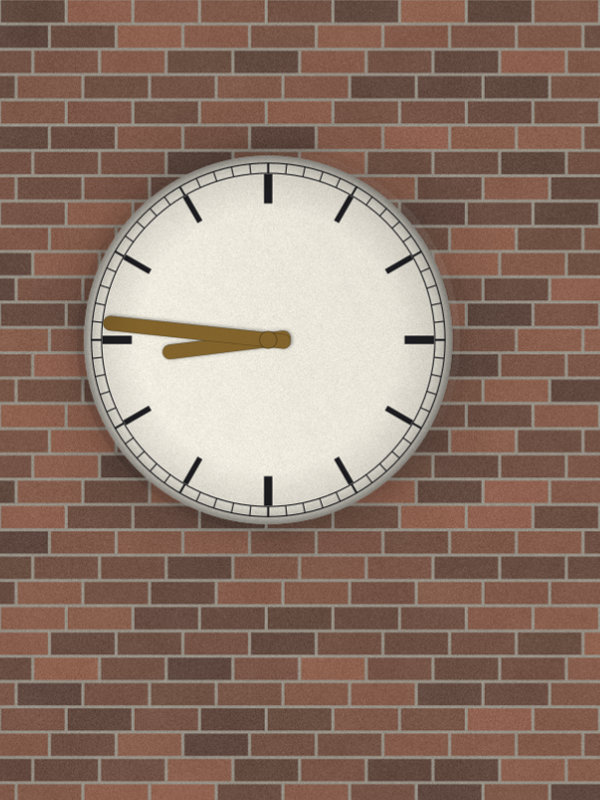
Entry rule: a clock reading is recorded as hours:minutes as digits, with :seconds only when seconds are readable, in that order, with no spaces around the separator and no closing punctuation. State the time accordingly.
8:46
